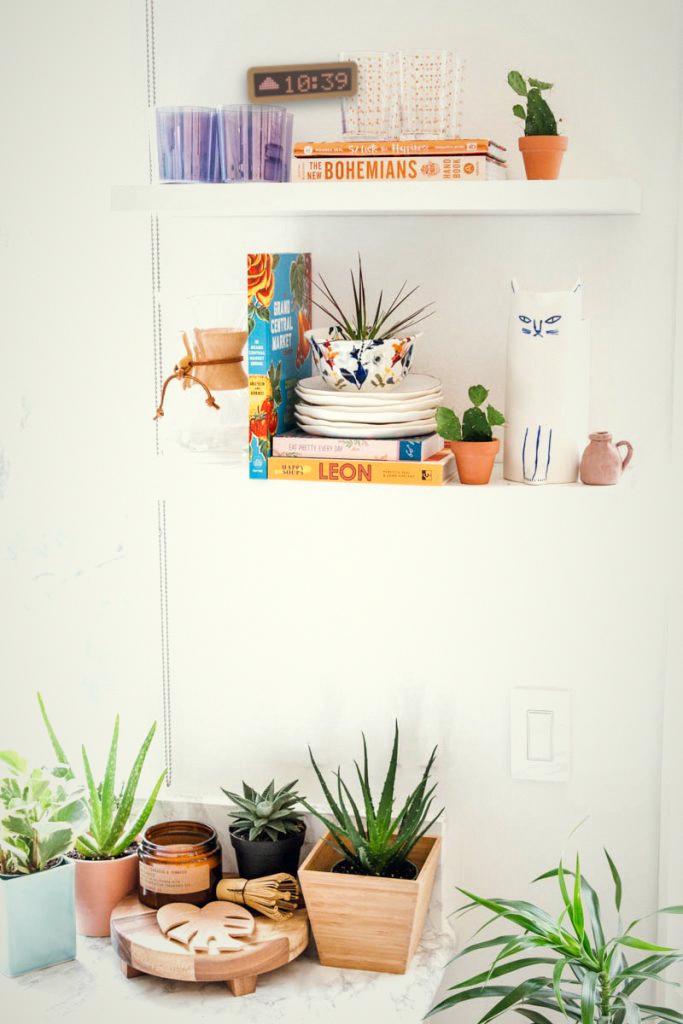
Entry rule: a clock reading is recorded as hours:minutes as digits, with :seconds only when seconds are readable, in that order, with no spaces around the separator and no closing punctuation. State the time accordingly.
10:39
